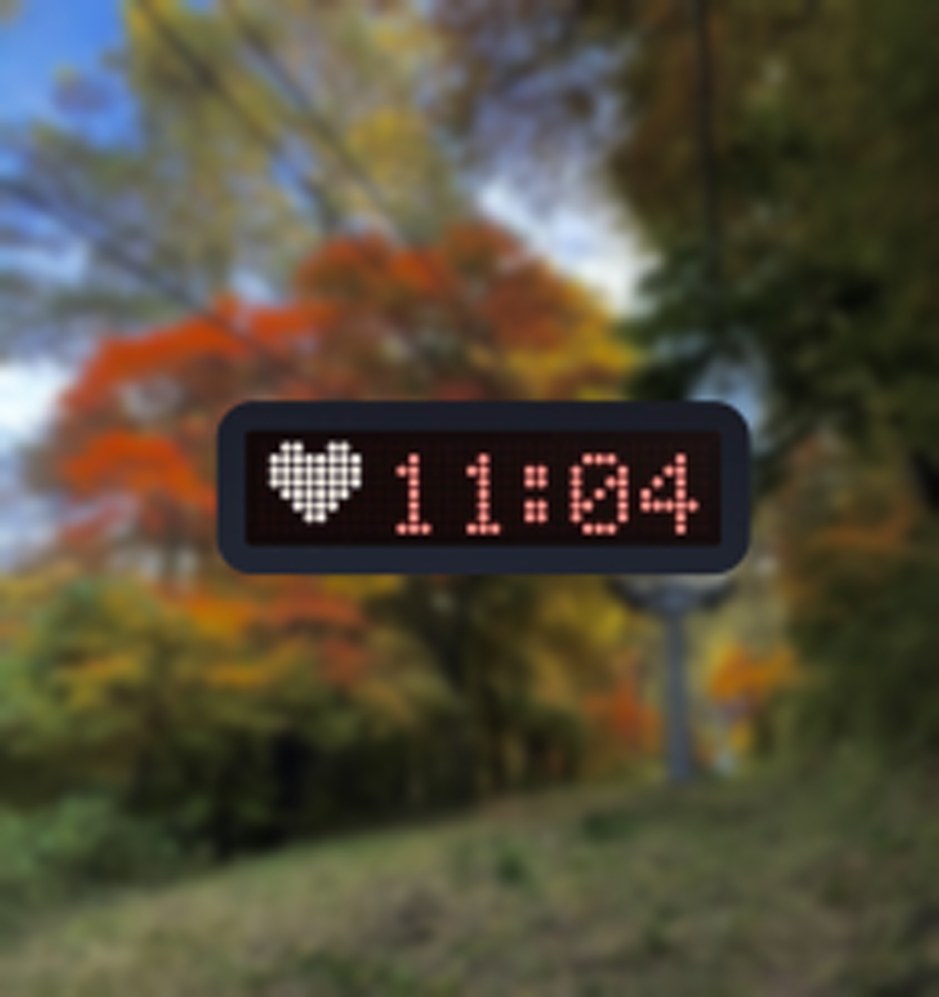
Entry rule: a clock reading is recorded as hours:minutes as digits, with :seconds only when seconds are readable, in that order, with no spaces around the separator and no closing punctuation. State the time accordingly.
11:04
